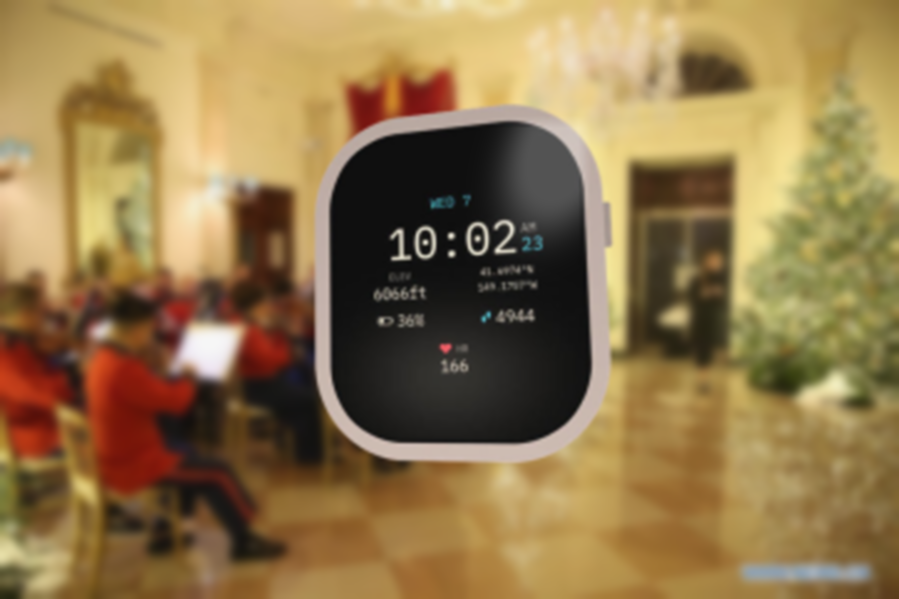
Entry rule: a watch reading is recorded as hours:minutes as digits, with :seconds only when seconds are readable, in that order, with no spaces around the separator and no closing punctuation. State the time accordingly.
10:02
